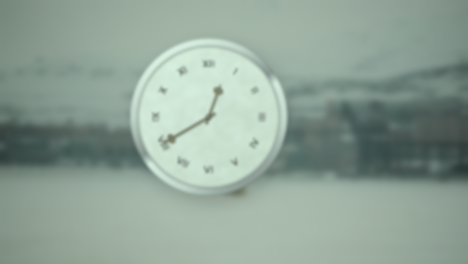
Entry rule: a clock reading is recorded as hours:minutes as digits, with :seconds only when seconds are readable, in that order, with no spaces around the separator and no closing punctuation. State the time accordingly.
12:40
